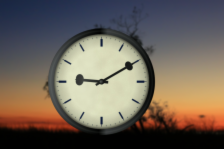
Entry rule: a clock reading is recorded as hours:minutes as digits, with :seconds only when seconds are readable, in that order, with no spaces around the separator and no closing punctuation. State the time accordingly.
9:10
